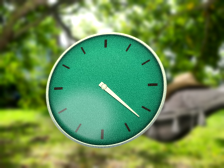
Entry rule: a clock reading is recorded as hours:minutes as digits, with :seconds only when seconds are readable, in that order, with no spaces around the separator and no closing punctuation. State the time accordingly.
4:22
